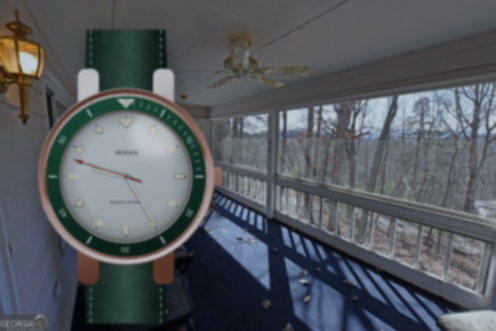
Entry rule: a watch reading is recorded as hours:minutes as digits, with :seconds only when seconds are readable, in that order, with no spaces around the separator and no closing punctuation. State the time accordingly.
9:24:48
